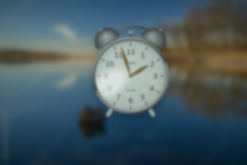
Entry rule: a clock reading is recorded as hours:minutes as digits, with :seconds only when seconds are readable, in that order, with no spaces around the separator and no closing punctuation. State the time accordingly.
1:57
